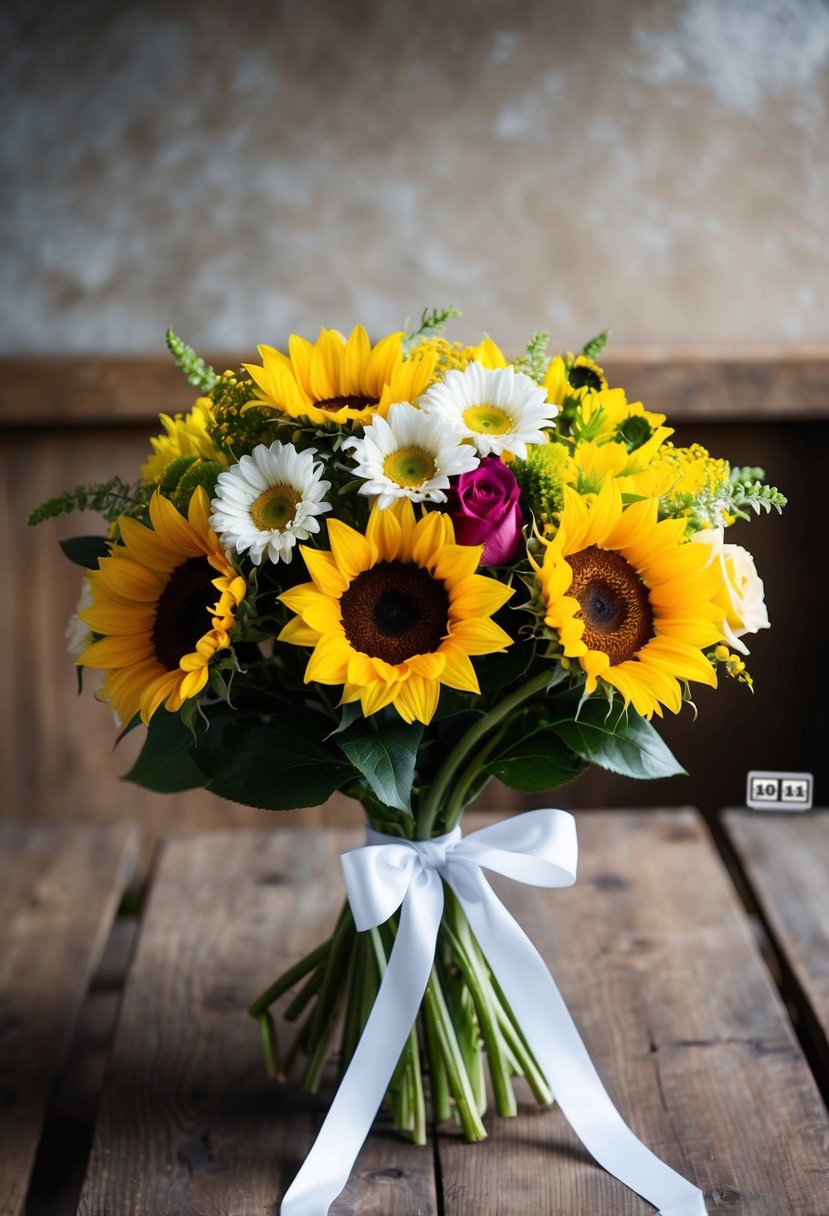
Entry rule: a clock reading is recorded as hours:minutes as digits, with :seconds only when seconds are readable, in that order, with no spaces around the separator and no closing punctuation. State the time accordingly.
10:11
